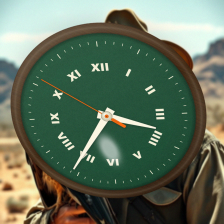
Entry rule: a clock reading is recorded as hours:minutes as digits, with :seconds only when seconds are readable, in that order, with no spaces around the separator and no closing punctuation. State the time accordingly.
3:35:51
